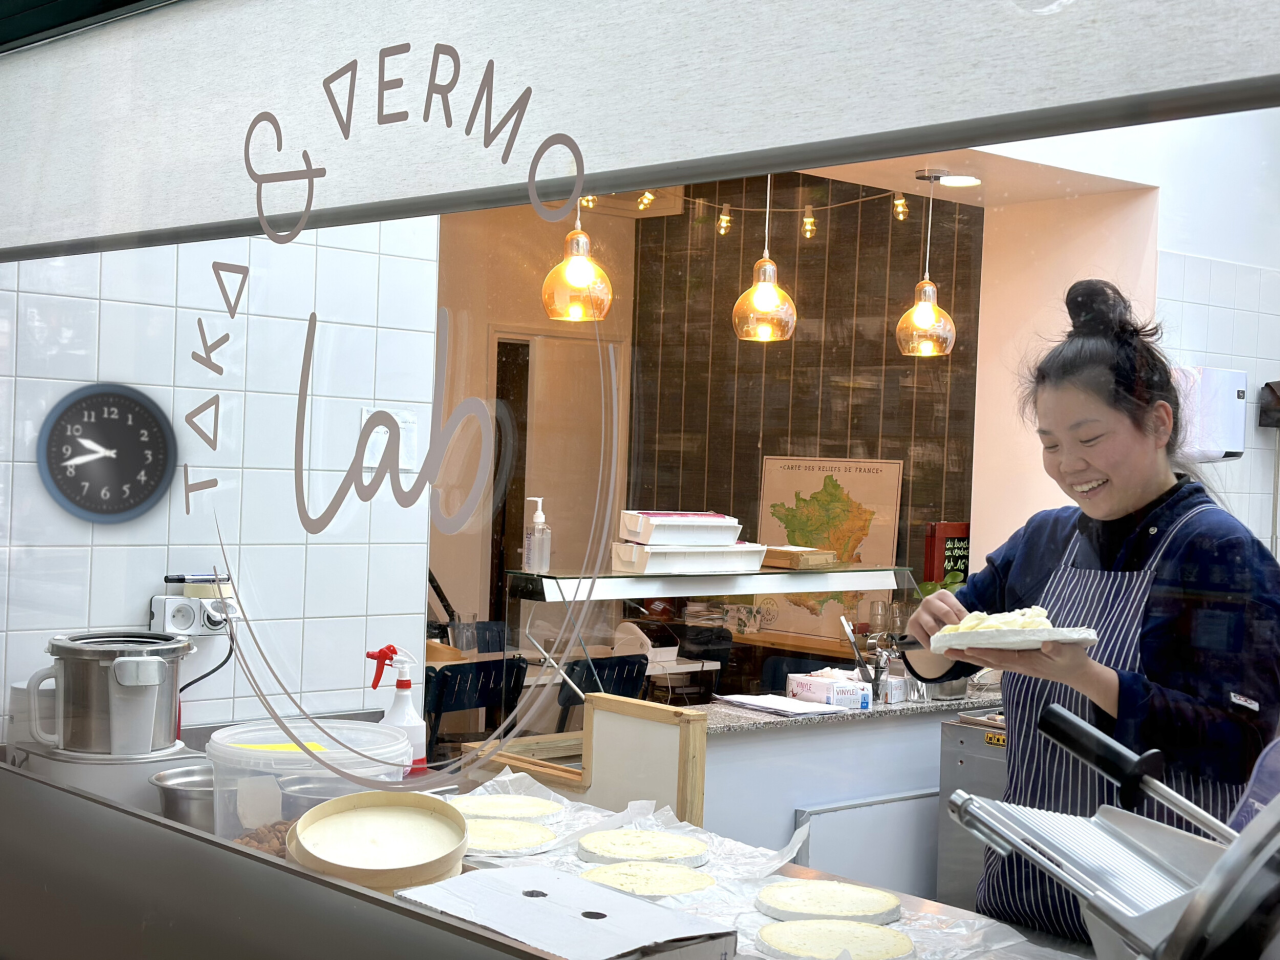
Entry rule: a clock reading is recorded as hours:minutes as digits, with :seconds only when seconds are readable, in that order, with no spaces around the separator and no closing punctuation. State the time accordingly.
9:42
